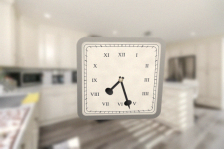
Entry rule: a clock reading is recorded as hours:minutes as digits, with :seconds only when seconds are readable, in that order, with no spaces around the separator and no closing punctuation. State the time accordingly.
7:27
